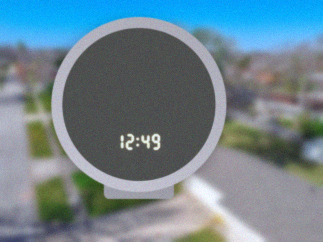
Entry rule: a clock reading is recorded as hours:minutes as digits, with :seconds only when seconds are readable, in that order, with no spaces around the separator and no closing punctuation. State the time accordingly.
12:49
